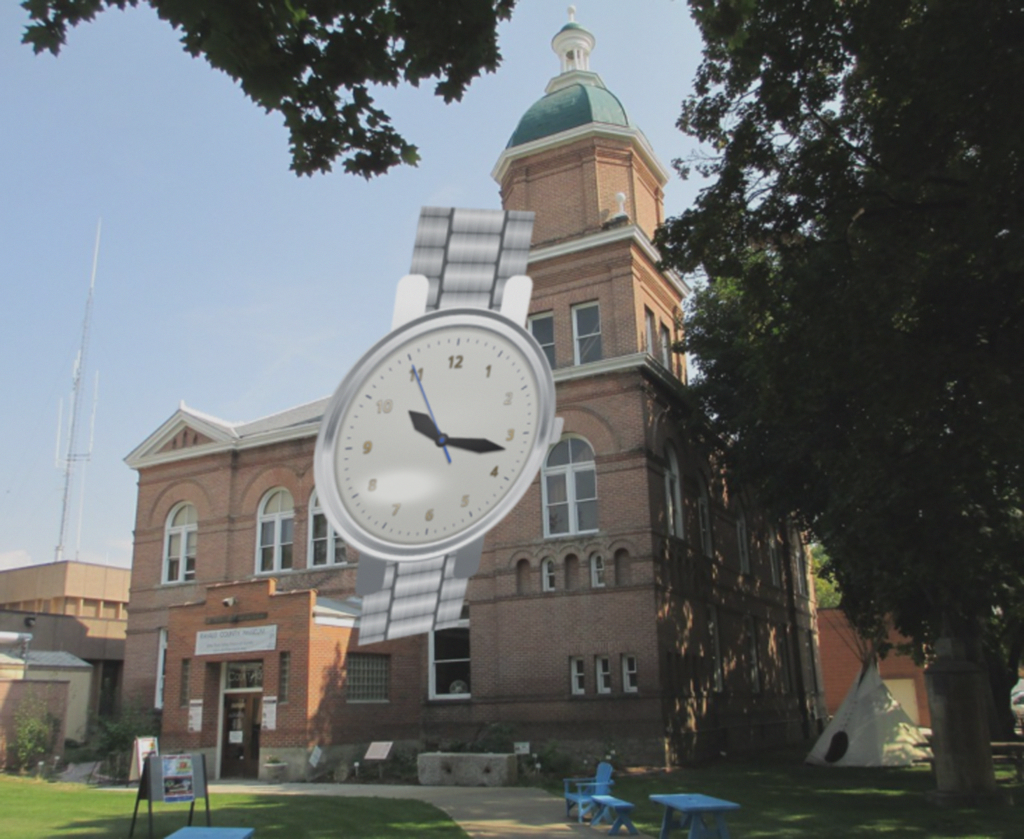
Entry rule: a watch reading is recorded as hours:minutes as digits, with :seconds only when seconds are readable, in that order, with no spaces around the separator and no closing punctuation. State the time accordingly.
10:16:55
